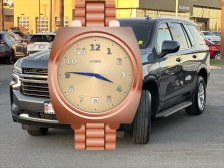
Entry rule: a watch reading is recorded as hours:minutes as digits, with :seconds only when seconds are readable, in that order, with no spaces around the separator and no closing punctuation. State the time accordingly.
3:46
